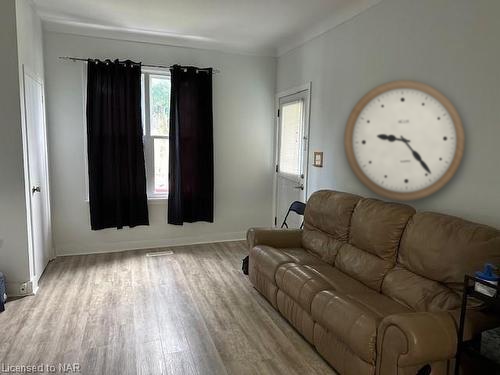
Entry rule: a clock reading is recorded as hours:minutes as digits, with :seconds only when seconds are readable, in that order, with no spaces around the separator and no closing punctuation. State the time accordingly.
9:24
